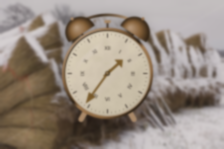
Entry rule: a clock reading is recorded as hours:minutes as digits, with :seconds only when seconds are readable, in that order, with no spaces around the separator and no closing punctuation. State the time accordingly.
1:36
